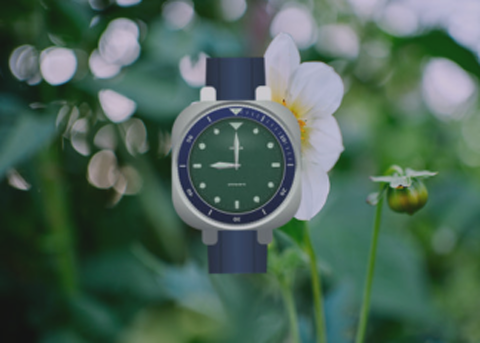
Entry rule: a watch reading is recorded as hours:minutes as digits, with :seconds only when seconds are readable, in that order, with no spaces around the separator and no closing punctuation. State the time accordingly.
9:00
